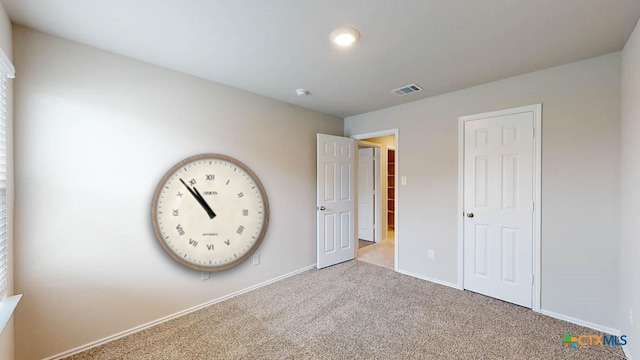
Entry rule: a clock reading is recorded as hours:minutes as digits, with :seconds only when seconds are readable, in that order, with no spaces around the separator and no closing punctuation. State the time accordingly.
10:53
